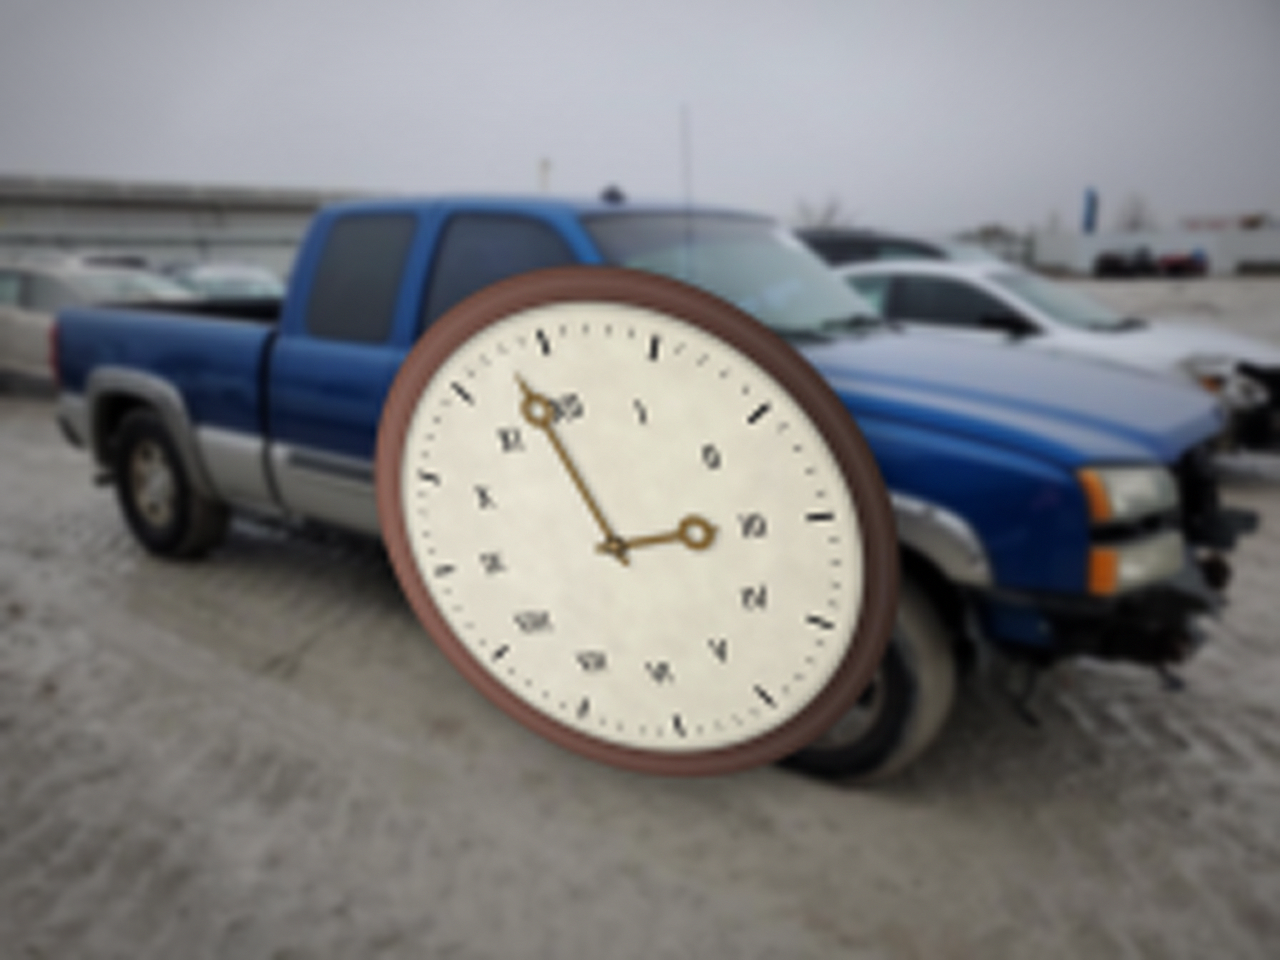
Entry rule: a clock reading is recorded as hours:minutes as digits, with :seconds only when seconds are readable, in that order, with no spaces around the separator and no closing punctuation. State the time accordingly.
2:58
